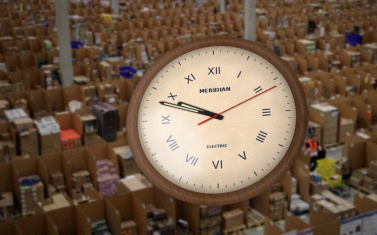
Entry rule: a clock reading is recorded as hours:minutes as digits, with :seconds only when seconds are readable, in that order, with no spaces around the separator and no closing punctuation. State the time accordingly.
9:48:11
